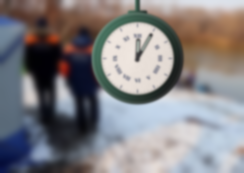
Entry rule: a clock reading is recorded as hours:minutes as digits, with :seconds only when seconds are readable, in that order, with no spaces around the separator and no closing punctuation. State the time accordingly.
12:05
